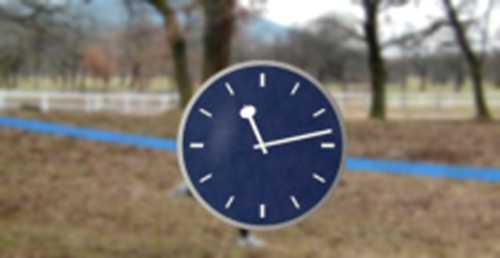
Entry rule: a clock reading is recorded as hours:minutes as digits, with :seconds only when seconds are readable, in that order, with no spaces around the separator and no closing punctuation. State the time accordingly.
11:13
